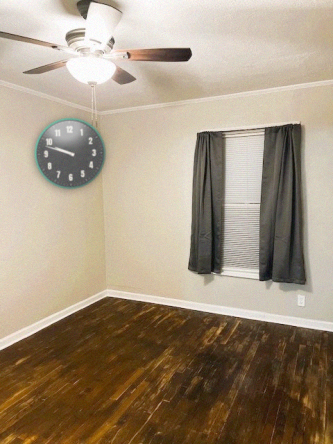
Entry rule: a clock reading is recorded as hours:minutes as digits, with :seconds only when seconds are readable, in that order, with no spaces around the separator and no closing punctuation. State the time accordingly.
9:48
